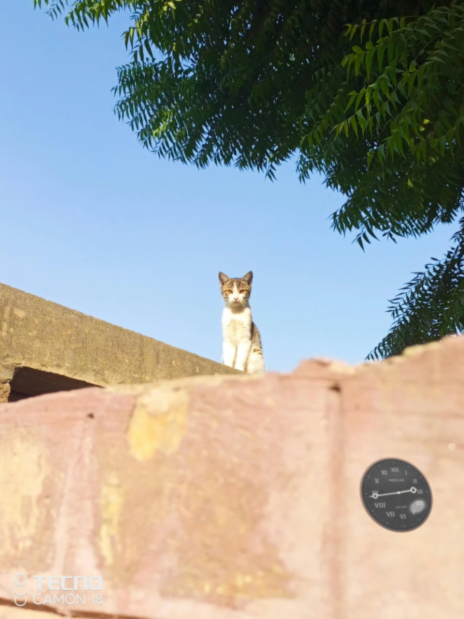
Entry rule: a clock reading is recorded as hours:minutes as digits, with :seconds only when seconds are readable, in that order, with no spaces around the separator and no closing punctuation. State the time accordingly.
2:44
